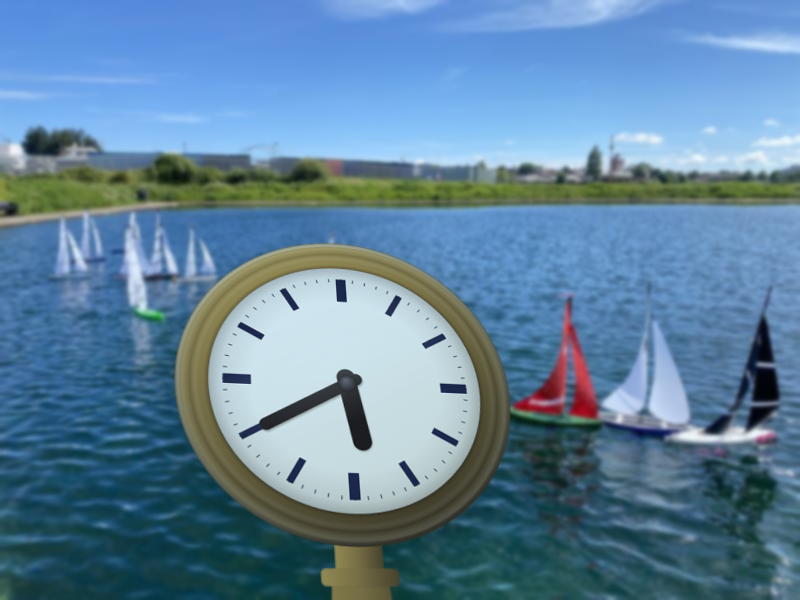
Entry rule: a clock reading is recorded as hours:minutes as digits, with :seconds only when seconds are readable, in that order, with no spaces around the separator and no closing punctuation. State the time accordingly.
5:40
